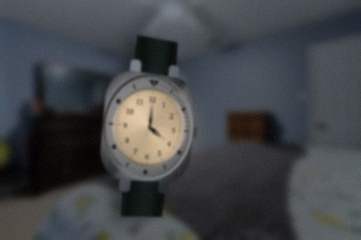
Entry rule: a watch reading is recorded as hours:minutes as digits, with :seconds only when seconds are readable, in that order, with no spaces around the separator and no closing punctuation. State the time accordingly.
4:00
